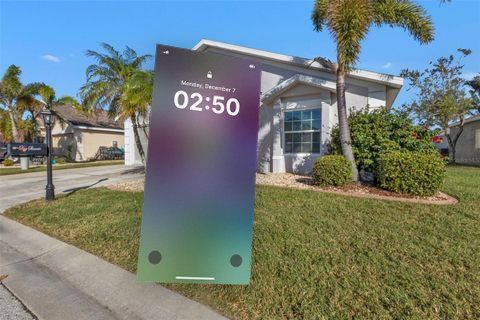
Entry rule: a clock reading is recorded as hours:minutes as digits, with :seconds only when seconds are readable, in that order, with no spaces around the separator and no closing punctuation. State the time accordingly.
2:50
